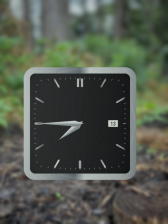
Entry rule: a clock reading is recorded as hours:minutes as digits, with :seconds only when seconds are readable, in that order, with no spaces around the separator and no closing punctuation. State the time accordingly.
7:45
